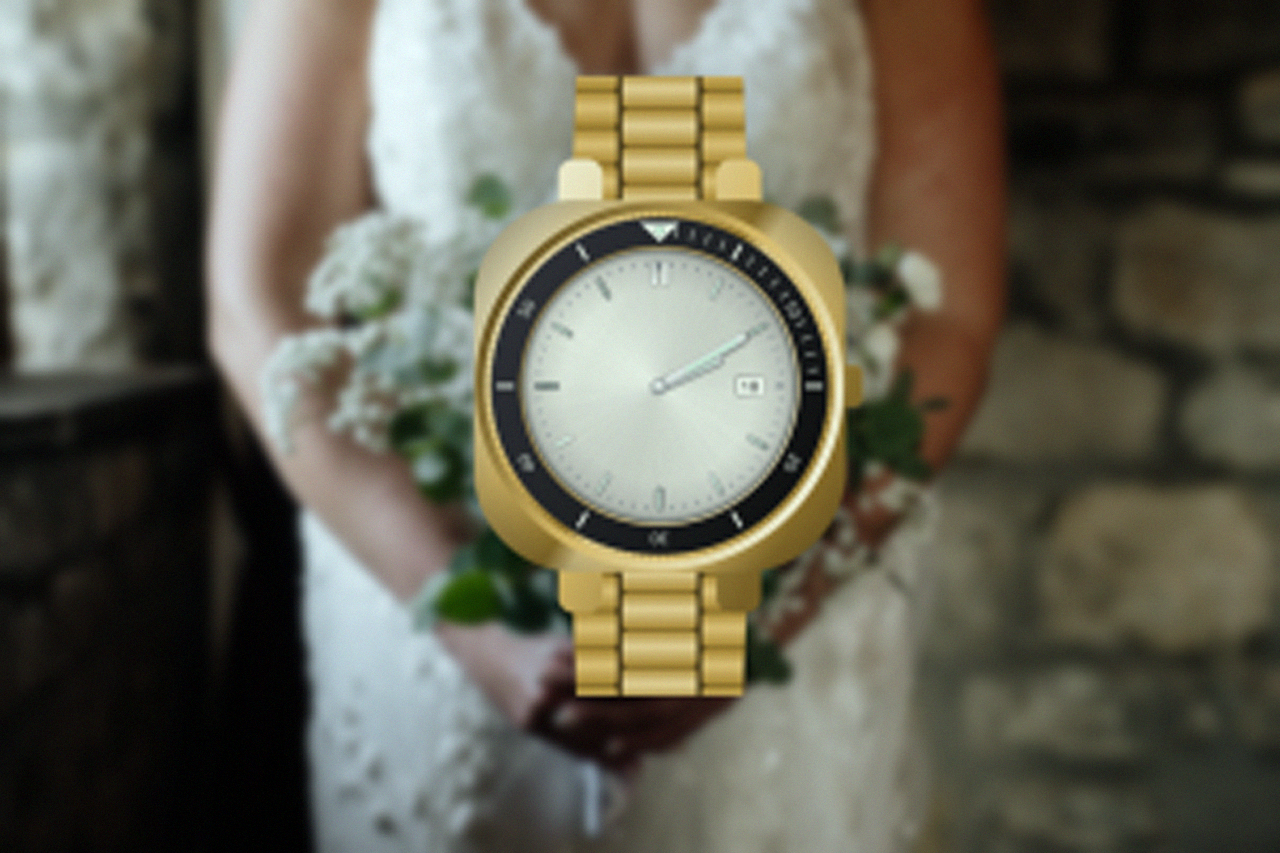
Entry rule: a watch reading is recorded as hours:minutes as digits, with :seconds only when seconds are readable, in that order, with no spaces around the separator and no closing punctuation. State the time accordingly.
2:10
